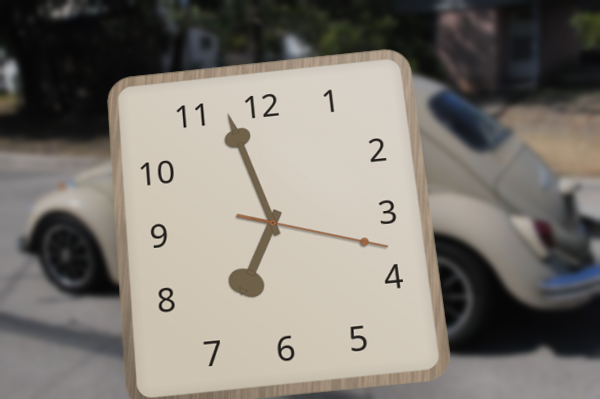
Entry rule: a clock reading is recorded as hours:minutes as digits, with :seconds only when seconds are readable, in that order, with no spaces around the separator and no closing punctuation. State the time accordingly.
6:57:18
